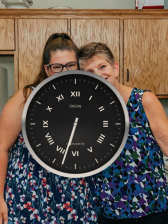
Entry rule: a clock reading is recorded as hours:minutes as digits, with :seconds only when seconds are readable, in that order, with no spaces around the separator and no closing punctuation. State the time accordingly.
6:33
